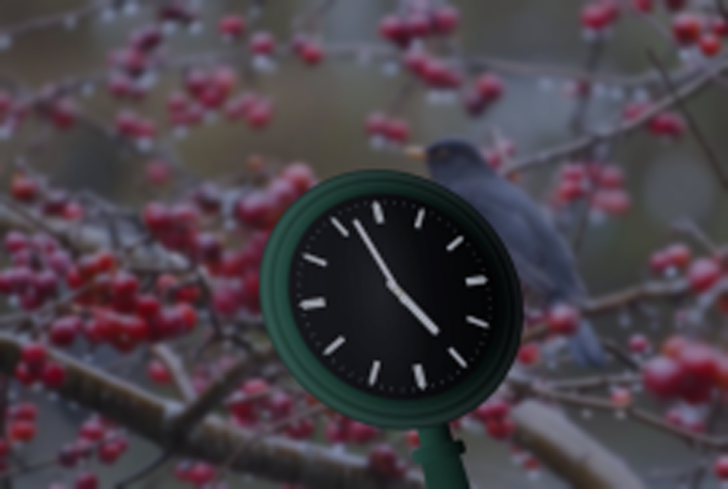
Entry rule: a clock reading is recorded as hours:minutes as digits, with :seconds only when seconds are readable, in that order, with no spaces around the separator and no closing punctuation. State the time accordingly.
4:57
